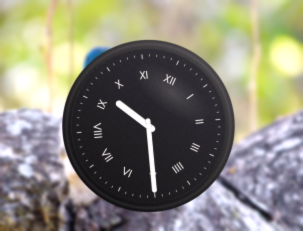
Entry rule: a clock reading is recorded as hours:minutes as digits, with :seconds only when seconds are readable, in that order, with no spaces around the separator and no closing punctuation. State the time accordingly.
9:25
